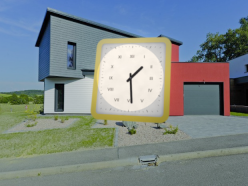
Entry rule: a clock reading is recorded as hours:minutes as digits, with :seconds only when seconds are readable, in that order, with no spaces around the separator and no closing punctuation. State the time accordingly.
1:29
